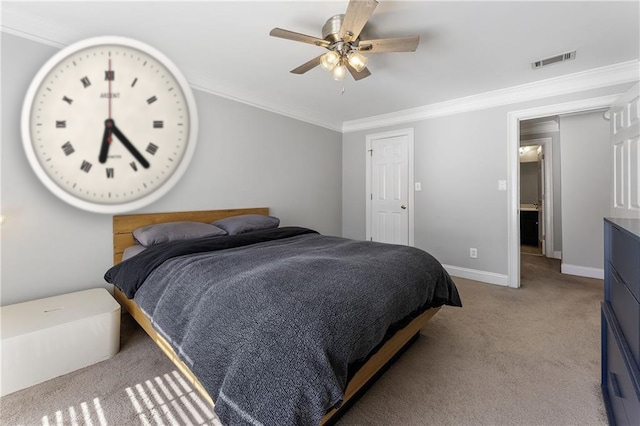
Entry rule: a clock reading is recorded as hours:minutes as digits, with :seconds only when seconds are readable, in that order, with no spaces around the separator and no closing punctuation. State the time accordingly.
6:23:00
